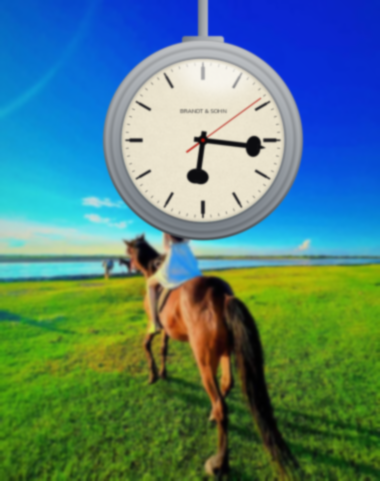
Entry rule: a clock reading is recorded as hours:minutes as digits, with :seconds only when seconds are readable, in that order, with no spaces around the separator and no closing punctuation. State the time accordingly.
6:16:09
